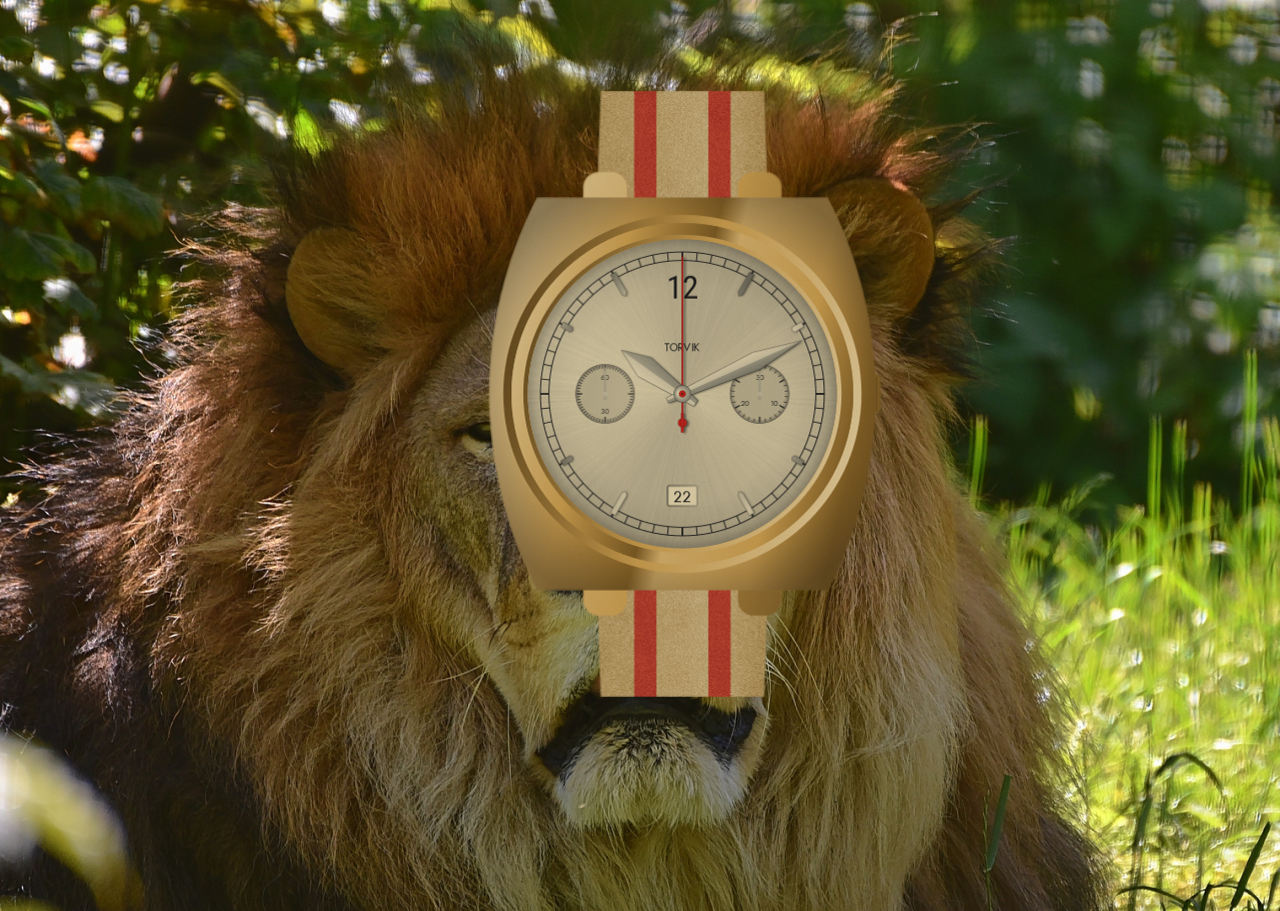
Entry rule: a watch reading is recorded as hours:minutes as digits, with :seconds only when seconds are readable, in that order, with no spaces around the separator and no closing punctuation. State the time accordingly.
10:11
